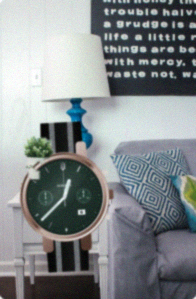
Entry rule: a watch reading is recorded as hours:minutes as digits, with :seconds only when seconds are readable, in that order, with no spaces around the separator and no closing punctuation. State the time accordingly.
12:38
